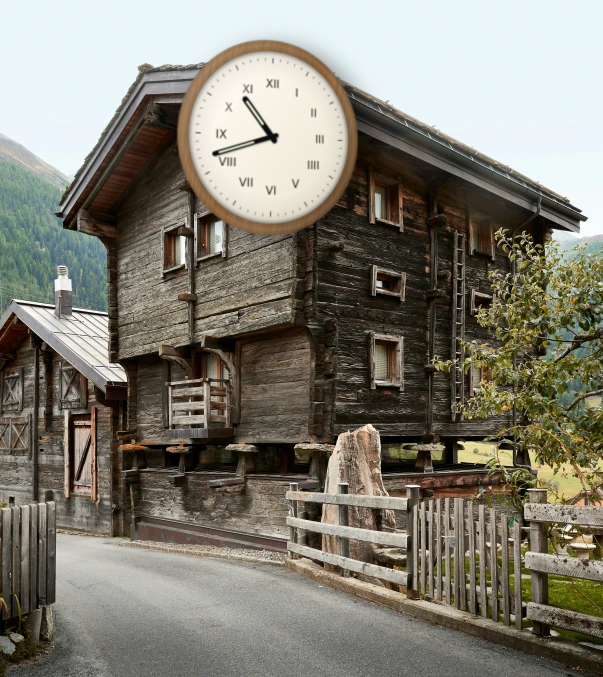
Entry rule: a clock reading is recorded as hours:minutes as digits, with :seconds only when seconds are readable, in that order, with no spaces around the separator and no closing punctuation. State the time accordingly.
10:42
